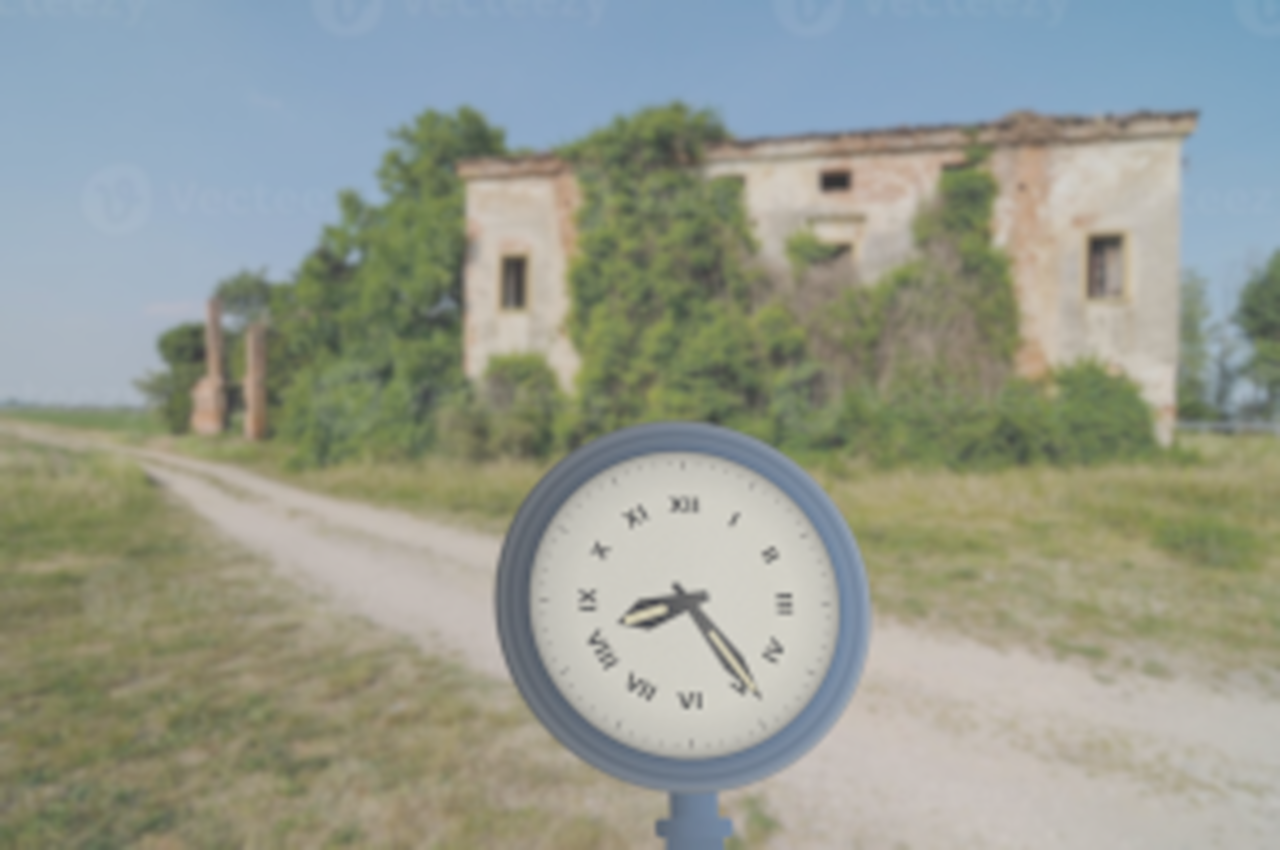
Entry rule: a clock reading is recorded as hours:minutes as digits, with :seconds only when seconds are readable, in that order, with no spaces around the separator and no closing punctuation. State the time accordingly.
8:24
